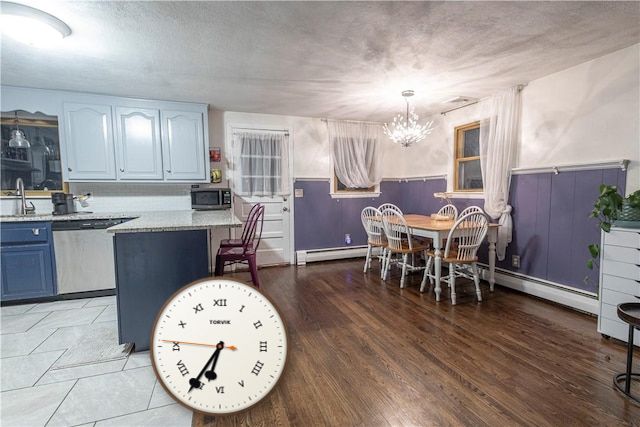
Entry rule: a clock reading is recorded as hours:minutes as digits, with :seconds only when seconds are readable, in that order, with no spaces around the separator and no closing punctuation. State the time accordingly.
6:35:46
